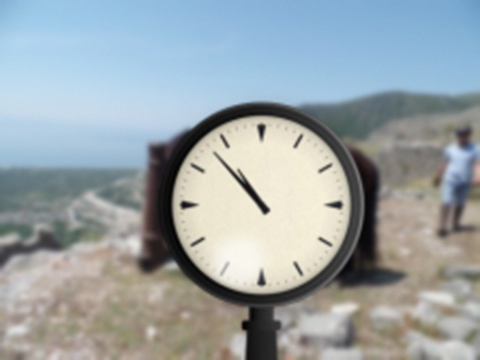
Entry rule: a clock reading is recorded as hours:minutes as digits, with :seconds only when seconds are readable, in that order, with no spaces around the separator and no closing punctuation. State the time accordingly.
10:53
